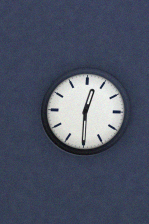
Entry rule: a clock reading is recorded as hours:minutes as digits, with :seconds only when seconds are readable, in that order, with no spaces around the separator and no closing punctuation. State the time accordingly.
12:30
